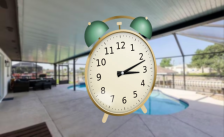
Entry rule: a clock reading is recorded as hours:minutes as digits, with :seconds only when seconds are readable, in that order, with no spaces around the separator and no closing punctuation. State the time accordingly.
3:12
